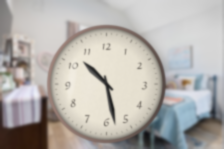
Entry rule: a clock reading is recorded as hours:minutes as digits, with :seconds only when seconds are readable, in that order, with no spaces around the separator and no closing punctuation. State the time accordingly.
10:28
